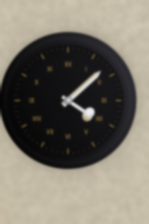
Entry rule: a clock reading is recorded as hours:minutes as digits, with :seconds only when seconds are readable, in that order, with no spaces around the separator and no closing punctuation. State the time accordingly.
4:08
